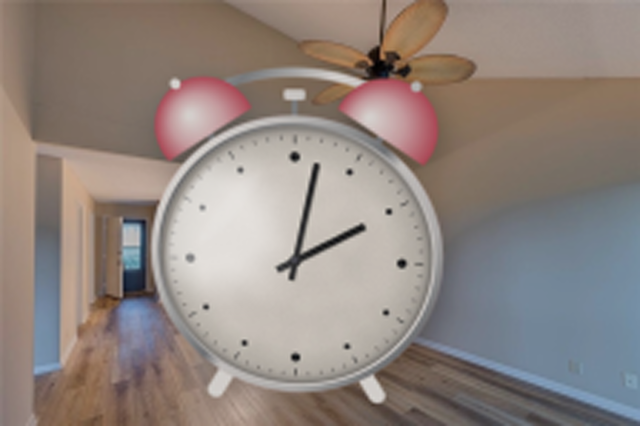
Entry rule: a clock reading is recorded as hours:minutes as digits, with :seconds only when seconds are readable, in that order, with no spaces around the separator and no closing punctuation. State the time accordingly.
2:02
